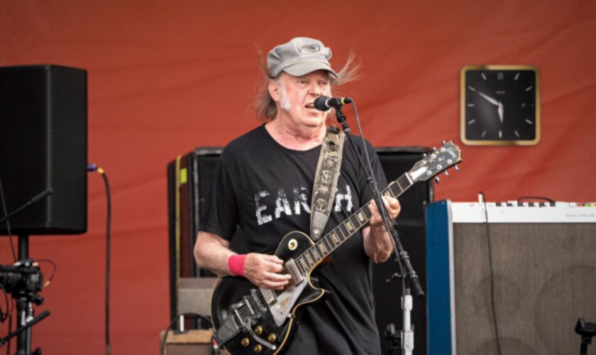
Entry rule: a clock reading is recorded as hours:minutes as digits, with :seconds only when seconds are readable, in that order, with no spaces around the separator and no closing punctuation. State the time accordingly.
5:50
